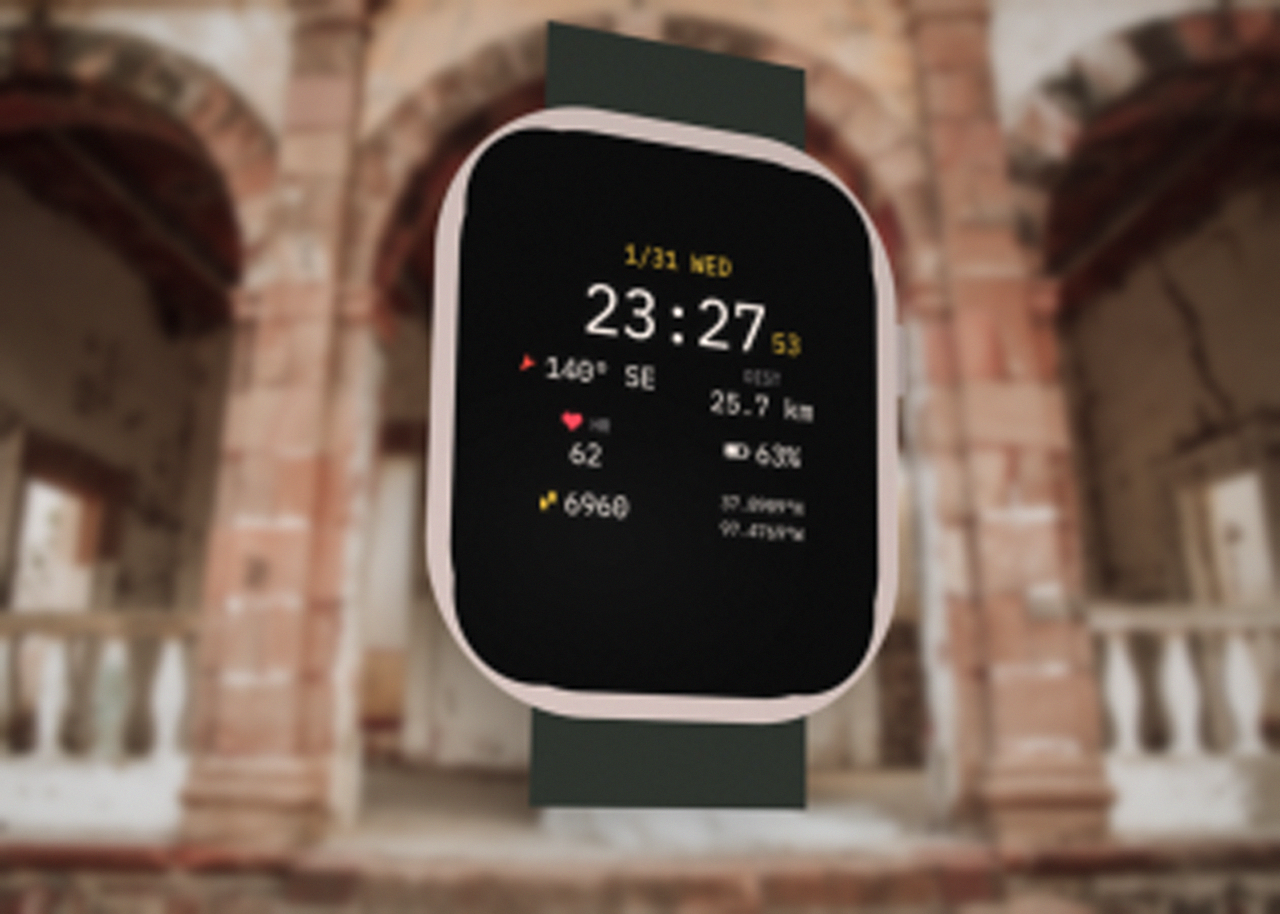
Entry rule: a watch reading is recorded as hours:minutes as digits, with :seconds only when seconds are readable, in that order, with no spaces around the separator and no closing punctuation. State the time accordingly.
23:27
